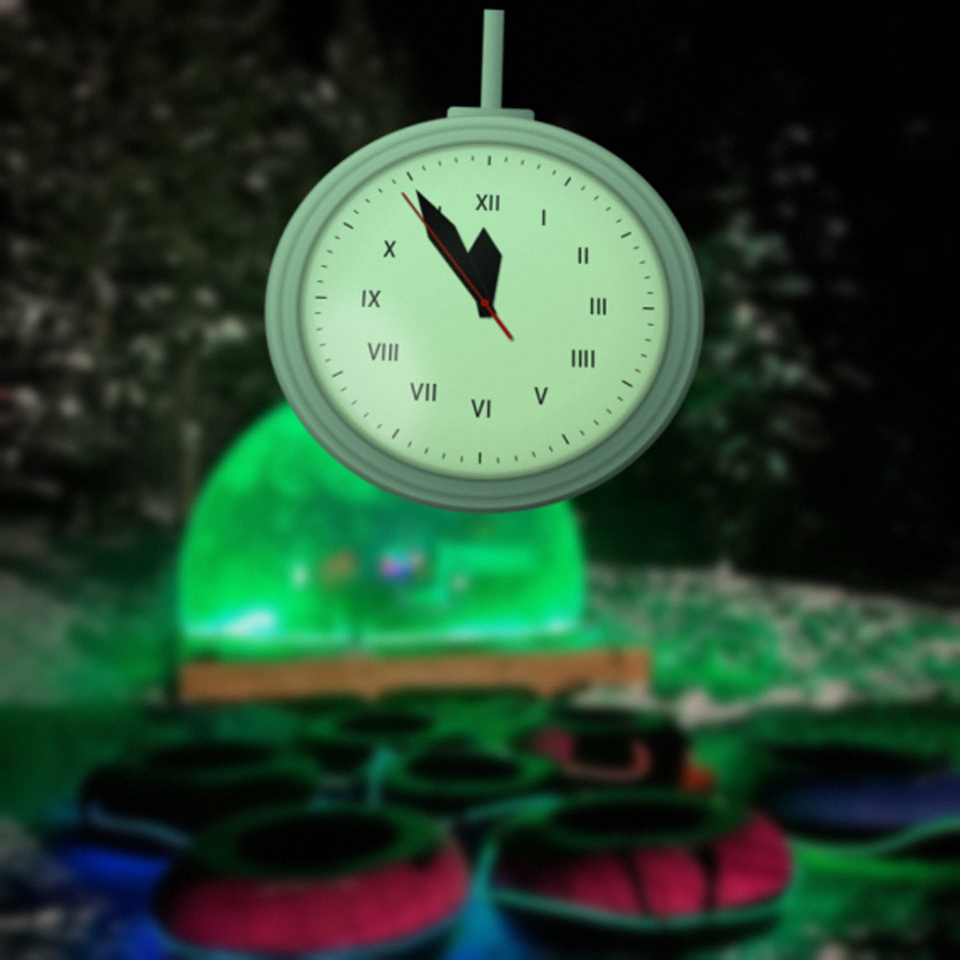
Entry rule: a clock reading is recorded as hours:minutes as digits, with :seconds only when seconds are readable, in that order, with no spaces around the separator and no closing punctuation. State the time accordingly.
11:54:54
